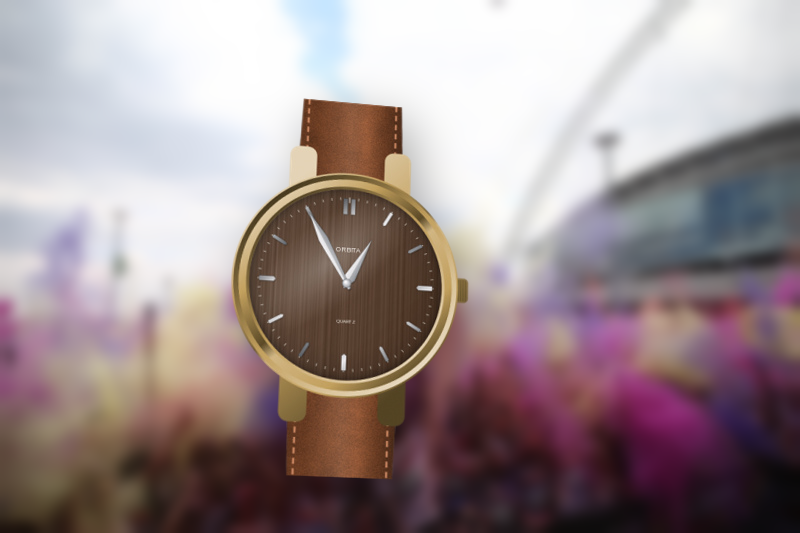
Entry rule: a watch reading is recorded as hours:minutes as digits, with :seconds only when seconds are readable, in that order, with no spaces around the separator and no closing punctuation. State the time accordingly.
12:55
